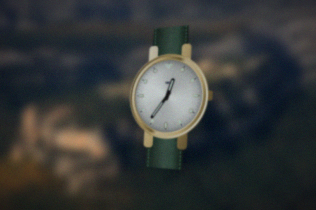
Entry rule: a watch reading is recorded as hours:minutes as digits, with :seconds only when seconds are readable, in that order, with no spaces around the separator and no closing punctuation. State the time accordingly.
12:36
